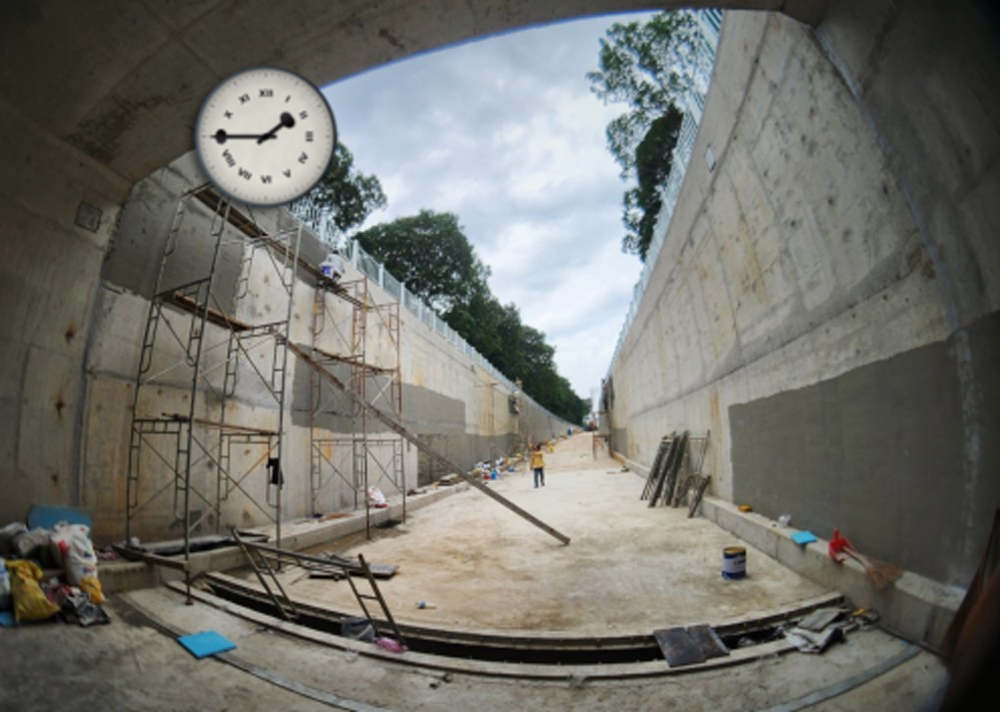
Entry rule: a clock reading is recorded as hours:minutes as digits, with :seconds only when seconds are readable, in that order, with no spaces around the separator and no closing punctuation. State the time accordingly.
1:45
